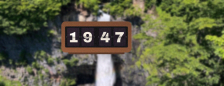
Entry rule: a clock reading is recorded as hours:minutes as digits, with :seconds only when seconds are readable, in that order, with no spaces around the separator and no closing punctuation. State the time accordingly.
19:47
